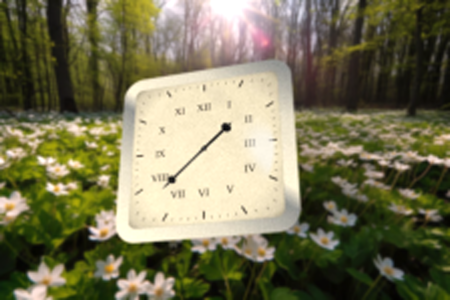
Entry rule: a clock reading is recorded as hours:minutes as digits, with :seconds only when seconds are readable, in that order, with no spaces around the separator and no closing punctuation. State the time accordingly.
1:38
